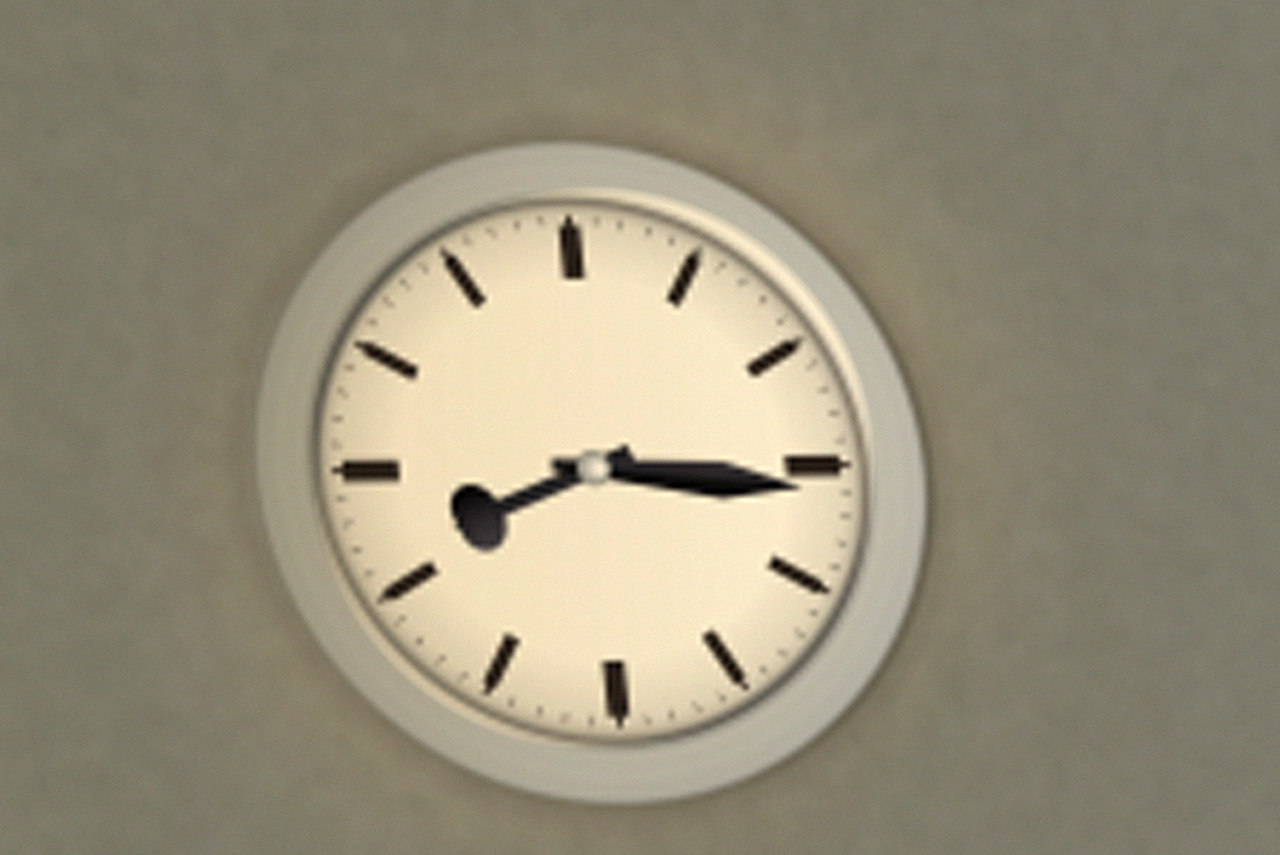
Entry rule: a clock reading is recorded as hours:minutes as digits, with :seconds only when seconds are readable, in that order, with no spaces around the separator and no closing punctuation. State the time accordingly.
8:16
